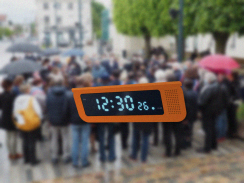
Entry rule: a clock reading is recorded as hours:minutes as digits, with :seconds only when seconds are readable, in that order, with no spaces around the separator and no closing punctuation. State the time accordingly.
12:30:26
